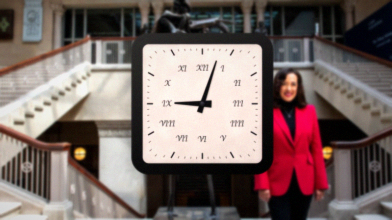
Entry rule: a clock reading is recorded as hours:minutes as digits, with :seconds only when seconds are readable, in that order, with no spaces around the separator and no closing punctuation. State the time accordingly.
9:03
